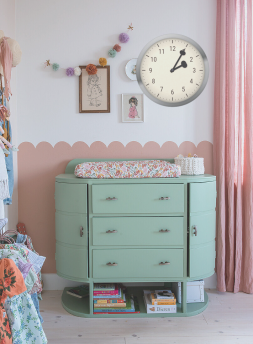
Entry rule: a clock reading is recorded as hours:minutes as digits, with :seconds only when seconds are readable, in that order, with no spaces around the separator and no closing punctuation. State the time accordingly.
2:05
